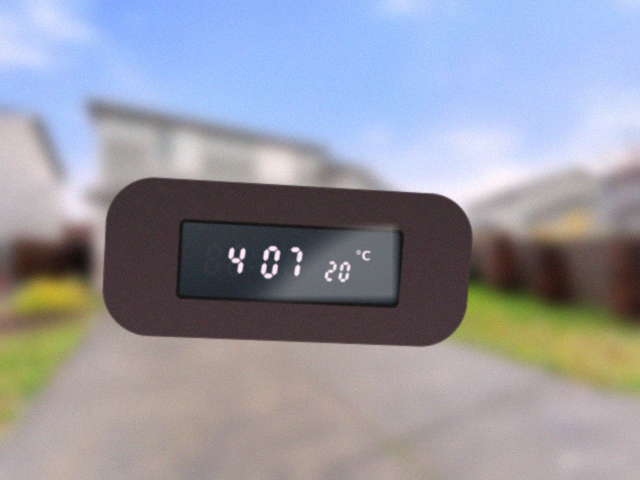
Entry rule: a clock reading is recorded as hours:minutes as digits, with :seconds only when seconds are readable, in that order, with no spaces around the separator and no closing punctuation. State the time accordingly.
4:07
